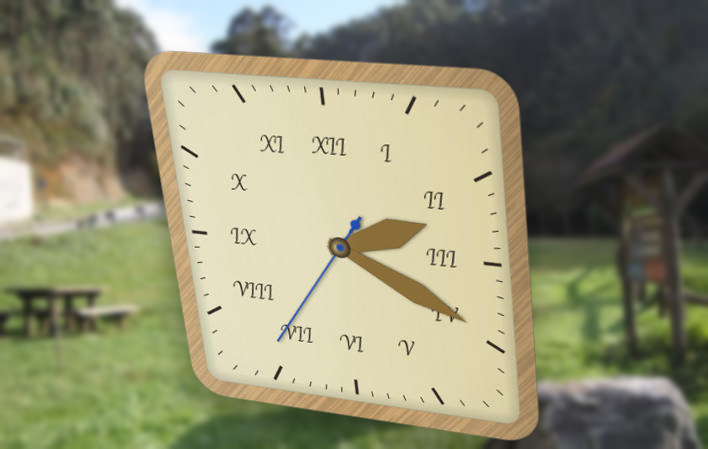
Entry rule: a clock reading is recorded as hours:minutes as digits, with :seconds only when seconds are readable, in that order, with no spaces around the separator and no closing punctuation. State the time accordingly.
2:19:36
